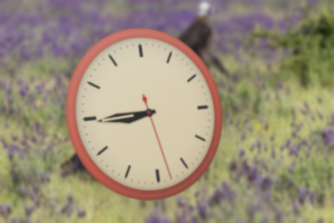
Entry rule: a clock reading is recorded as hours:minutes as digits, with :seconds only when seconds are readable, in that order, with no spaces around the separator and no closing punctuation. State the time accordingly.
8:44:28
